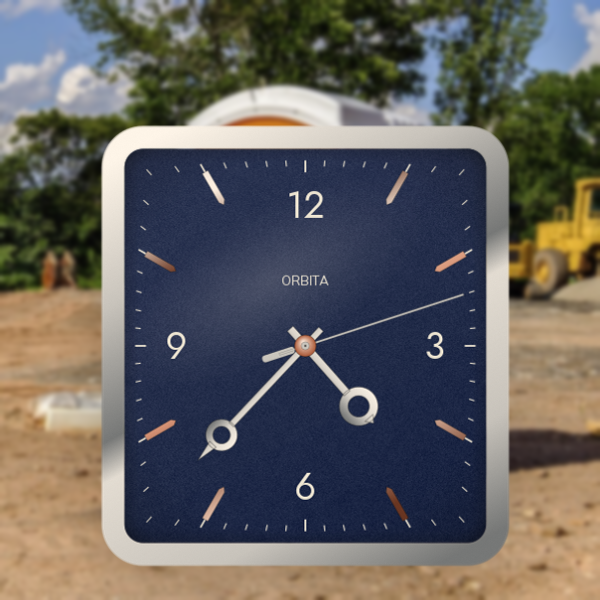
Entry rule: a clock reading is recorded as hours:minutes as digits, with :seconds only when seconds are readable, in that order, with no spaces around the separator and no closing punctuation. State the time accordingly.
4:37:12
